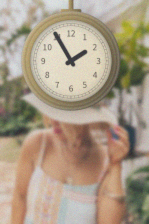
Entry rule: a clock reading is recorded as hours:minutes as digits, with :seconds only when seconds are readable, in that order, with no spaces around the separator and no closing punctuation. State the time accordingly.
1:55
